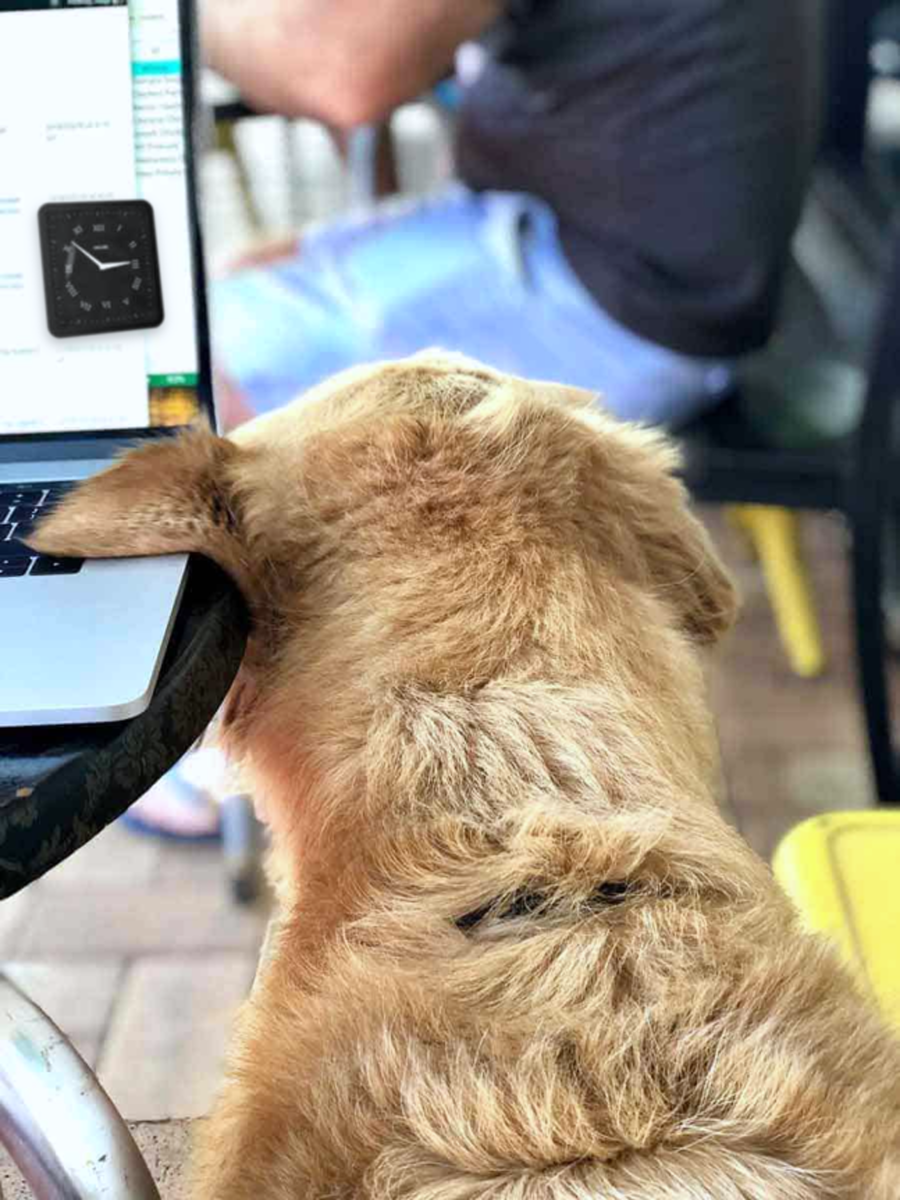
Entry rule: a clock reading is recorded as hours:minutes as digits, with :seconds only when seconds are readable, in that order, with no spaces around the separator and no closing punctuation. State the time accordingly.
2:52
